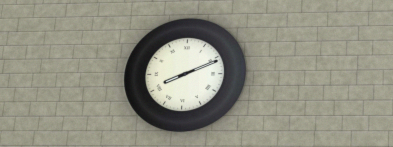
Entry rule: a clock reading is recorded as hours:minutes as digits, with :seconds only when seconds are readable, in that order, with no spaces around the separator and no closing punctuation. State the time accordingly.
8:11
